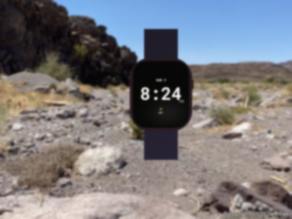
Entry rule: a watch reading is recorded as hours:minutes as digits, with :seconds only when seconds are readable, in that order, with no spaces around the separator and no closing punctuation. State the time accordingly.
8:24
